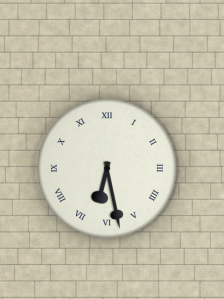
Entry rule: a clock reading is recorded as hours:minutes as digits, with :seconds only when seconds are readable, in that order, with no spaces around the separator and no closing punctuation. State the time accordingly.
6:28
